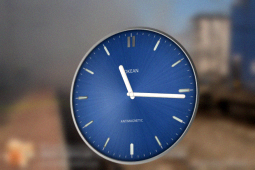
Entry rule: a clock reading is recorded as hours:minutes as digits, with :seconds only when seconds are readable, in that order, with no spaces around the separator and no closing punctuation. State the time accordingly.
11:16
